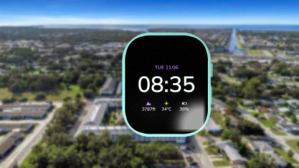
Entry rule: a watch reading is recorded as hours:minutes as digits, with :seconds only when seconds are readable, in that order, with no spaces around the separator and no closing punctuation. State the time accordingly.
8:35
